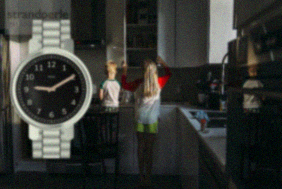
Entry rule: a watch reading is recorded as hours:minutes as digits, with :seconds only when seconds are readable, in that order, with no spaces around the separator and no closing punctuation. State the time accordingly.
9:10
